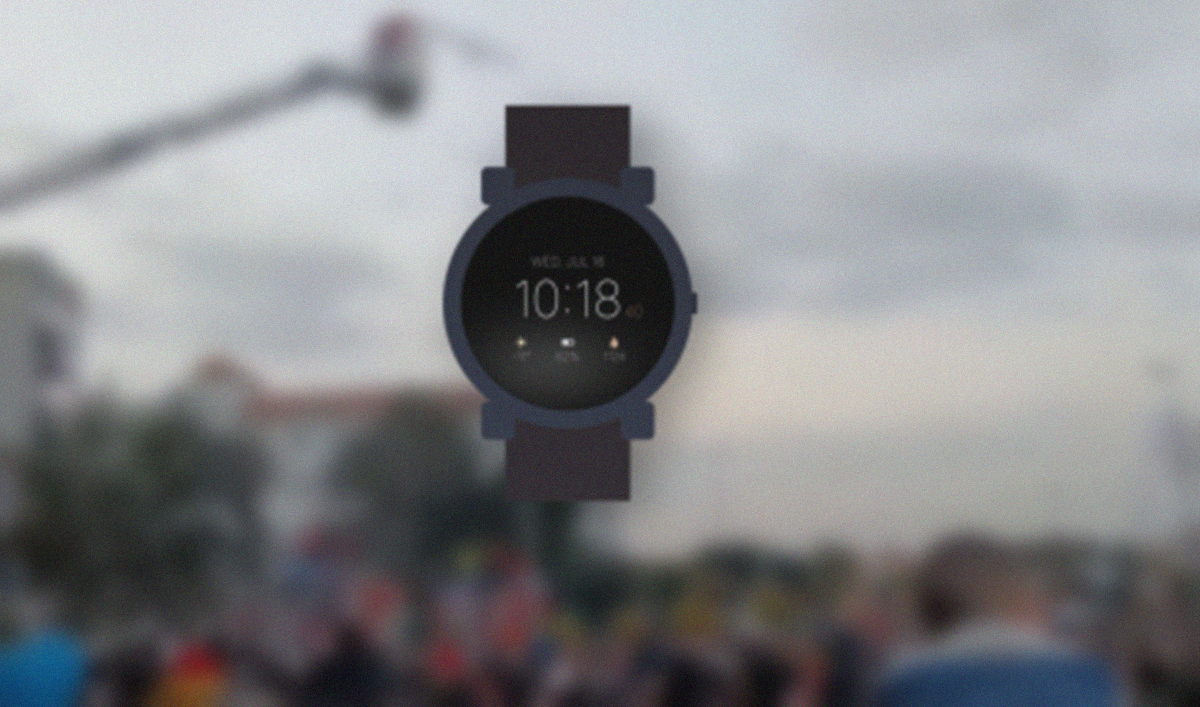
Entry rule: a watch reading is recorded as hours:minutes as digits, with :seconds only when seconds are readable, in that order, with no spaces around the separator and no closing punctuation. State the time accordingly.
10:18
